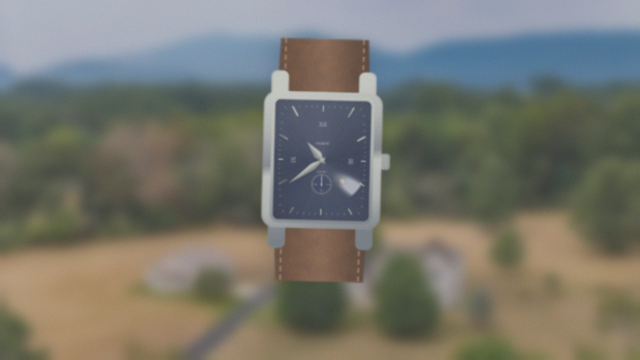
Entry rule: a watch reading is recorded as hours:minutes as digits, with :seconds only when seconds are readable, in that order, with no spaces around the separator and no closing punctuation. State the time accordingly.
10:39
